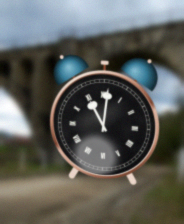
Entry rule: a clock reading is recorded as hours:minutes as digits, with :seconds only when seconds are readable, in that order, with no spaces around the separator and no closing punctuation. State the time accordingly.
11:01
